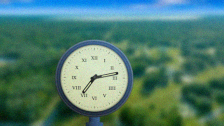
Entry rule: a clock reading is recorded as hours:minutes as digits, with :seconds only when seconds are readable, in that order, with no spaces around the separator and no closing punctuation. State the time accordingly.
7:13
